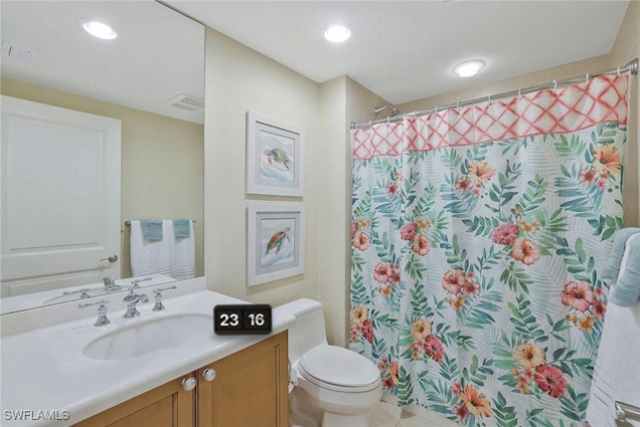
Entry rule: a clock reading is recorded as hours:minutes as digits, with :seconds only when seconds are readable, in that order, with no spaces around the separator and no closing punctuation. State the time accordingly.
23:16
